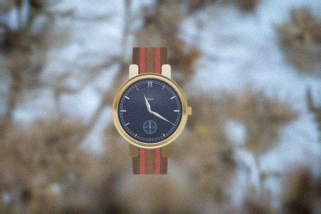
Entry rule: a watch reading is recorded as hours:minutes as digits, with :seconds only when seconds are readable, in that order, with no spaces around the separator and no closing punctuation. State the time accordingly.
11:20
